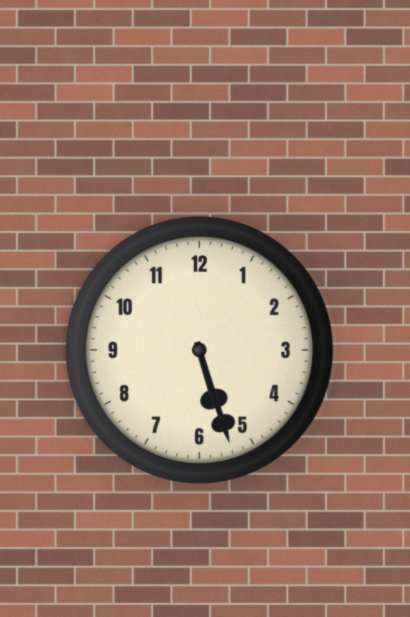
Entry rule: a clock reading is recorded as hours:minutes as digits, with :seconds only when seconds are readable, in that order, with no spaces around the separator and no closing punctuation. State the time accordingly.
5:27
